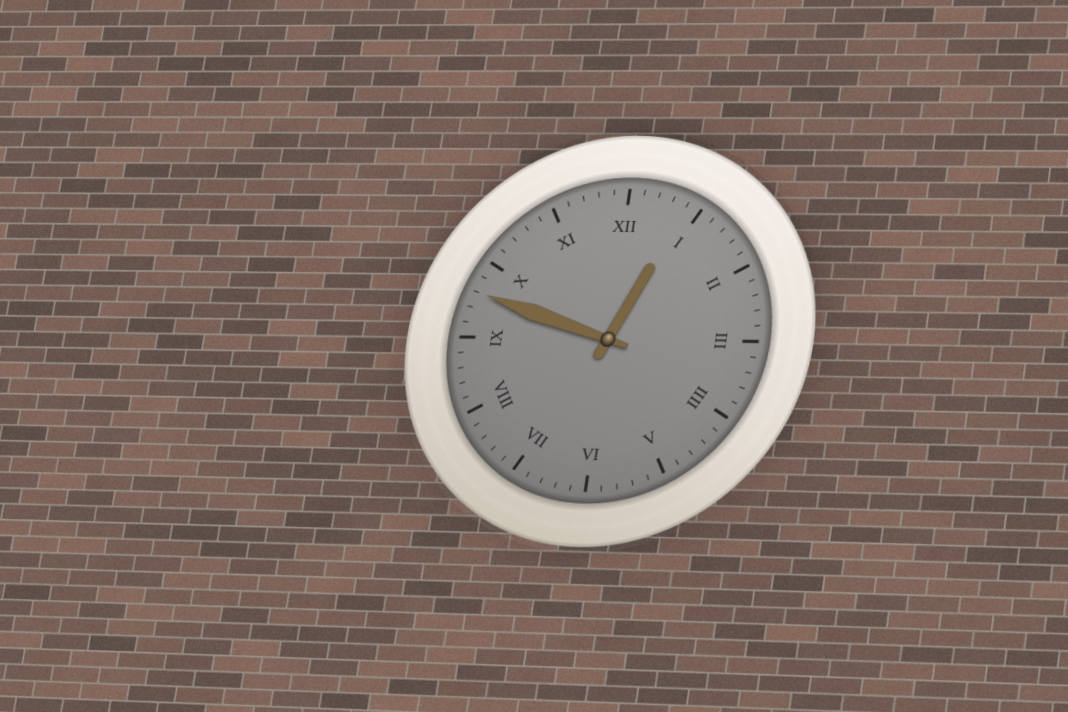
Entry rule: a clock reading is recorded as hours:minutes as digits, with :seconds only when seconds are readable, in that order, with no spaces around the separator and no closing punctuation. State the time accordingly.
12:48
